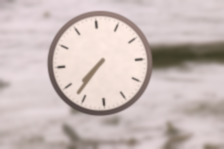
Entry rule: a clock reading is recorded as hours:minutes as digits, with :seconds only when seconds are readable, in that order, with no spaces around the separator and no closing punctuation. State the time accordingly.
7:37
